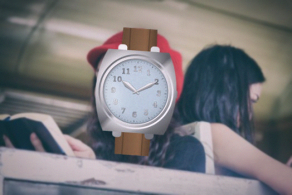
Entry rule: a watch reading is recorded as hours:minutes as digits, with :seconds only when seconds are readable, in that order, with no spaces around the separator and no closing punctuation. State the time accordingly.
10:10
